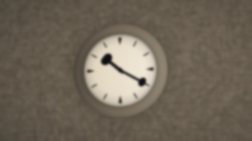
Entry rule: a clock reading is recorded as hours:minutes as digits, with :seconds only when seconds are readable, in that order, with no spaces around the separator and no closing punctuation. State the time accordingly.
10:20
